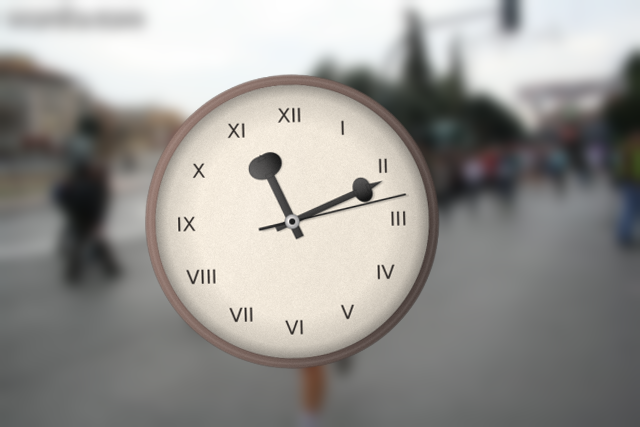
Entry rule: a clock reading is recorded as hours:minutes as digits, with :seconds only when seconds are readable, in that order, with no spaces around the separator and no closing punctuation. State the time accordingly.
11:11:13
